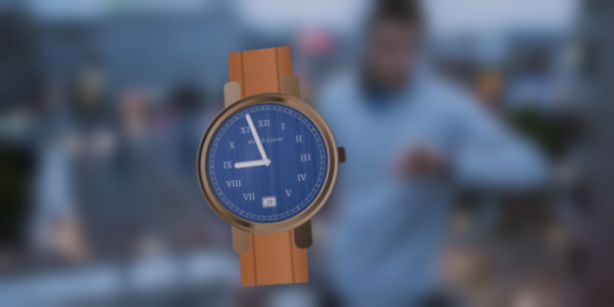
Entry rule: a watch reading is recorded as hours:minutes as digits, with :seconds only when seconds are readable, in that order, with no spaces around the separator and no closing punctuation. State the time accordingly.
8:57
